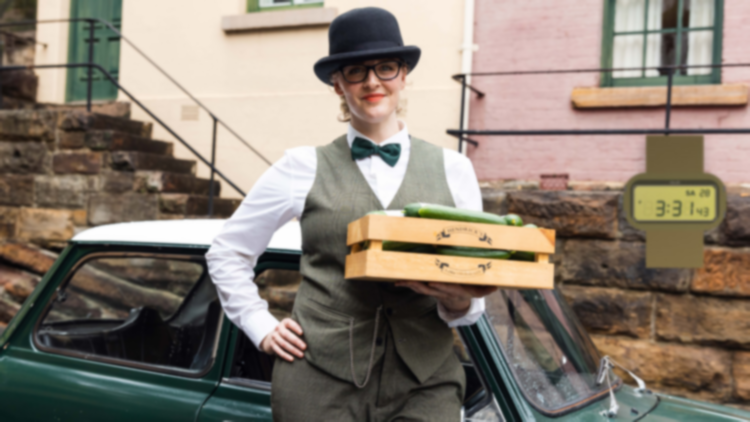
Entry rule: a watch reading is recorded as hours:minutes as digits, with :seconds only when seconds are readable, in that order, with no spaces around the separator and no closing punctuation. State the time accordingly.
3:31
